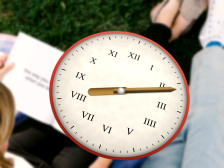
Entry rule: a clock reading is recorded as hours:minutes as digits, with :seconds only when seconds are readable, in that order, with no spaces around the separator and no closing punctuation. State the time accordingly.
8:11
